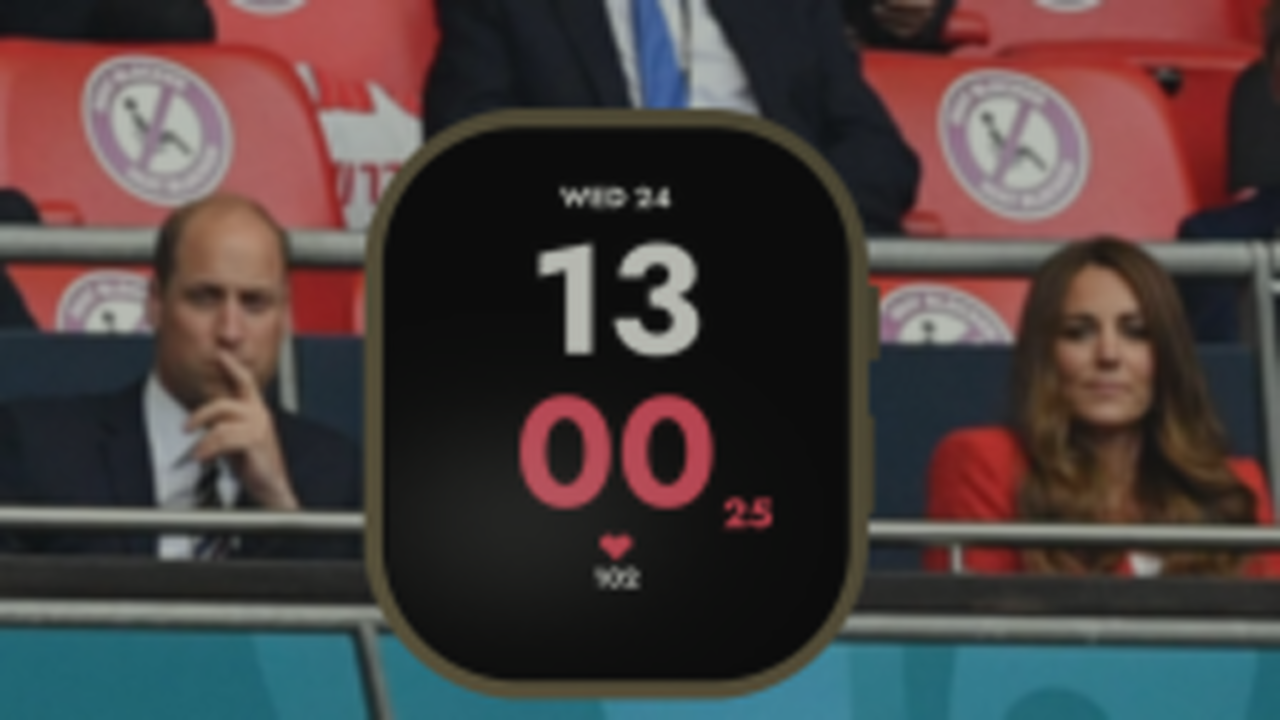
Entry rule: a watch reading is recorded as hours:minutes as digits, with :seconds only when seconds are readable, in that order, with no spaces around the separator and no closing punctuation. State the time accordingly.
13:00
